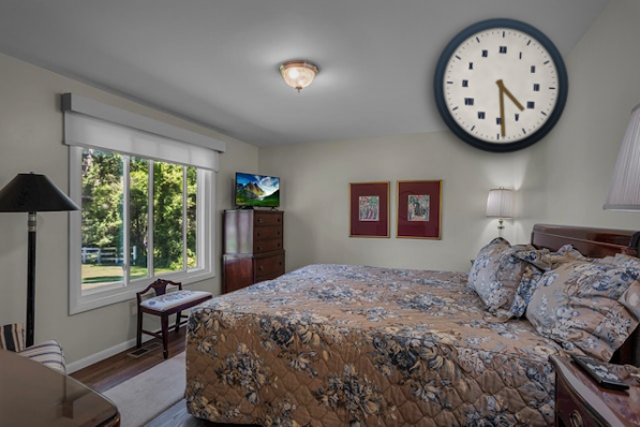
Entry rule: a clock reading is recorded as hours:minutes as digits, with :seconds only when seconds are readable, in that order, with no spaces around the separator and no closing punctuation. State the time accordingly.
4:29
